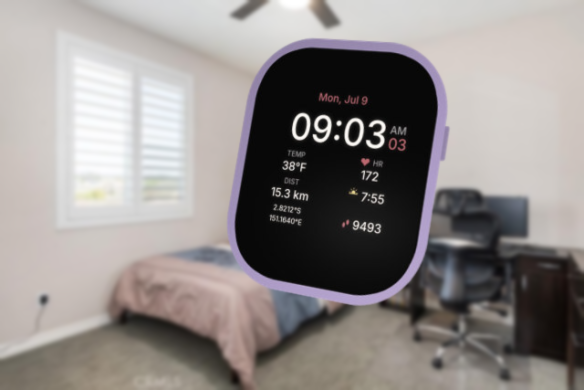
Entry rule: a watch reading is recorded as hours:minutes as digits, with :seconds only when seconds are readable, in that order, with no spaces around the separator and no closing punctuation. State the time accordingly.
9:03:03
